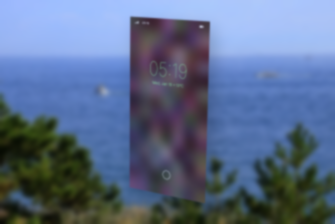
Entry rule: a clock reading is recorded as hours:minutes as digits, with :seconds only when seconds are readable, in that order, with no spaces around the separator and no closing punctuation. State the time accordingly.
5:19
